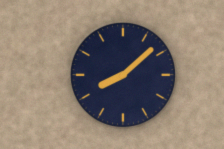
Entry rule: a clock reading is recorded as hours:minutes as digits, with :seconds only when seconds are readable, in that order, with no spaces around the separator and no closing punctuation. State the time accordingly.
8:08
